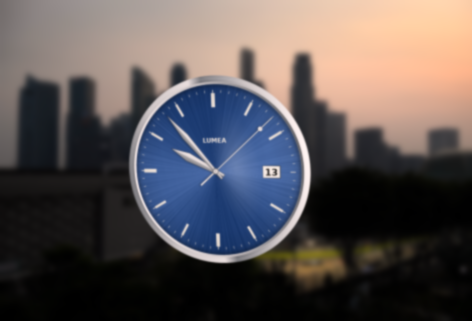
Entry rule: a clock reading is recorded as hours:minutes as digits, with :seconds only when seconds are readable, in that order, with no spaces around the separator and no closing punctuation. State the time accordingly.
9:53:08
